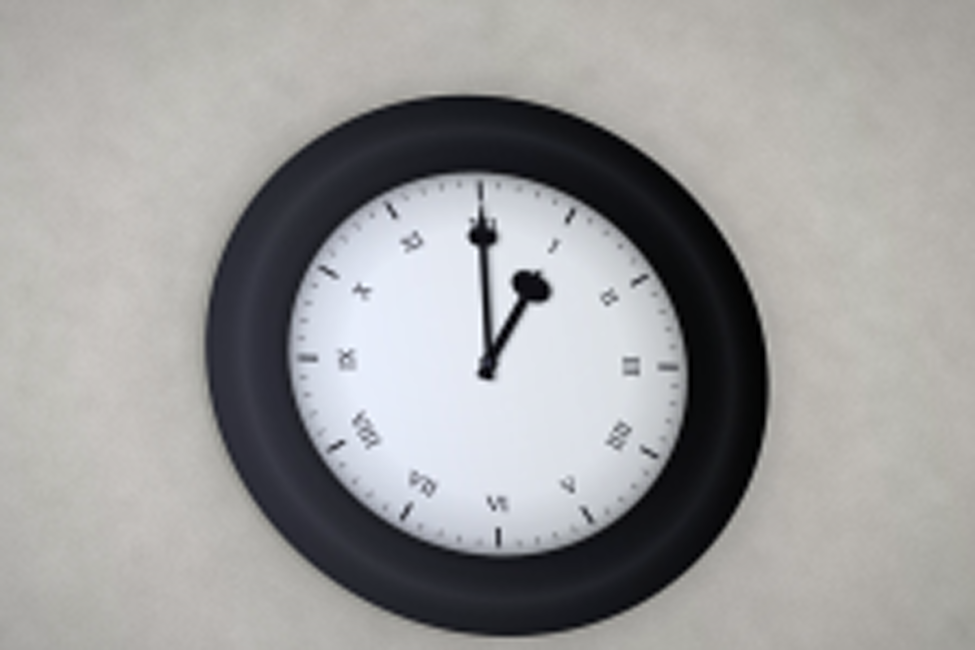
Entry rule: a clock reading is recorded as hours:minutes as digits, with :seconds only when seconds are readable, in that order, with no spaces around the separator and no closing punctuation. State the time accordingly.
1:00
